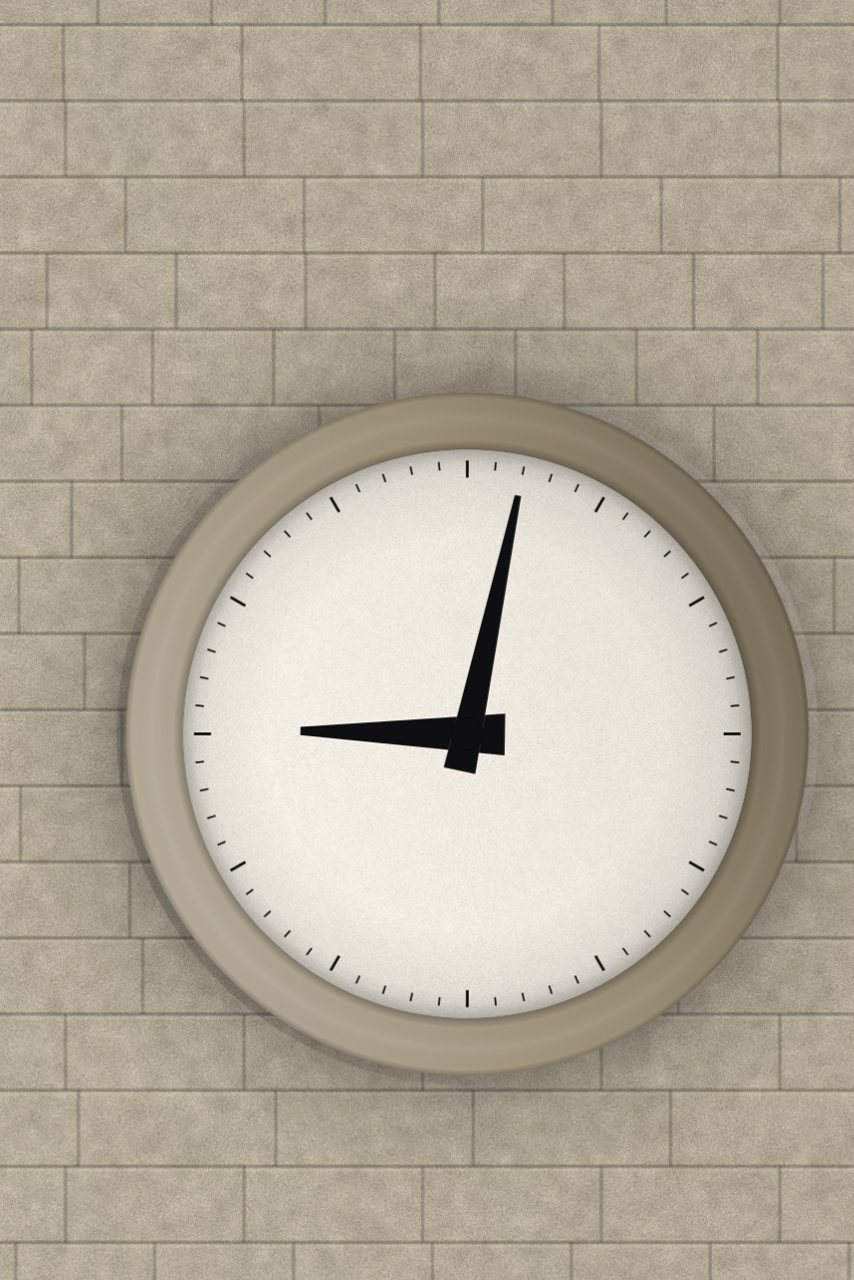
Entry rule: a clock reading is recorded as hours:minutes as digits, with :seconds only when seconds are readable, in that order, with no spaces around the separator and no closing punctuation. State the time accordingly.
9:02
